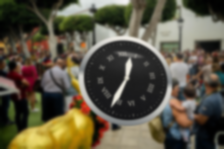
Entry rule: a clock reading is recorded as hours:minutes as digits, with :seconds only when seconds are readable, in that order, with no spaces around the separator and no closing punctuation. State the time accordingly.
12:36
